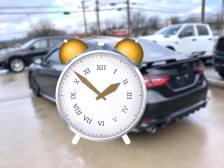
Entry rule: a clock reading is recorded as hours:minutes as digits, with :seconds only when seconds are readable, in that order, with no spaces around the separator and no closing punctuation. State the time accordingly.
1:52
